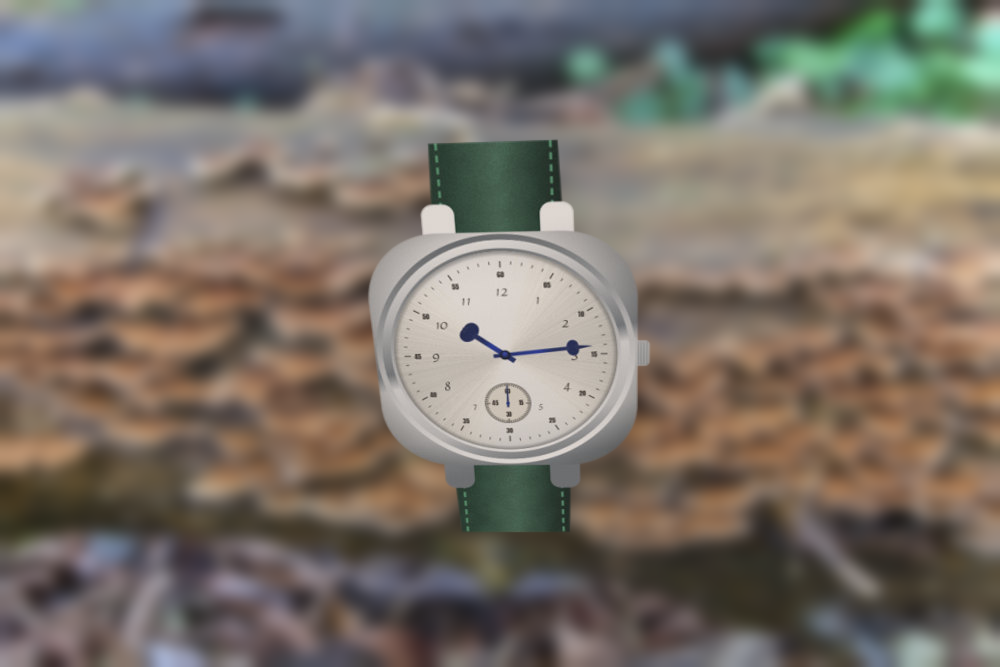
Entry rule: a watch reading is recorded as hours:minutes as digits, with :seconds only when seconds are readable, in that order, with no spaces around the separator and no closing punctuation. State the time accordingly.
10:14
